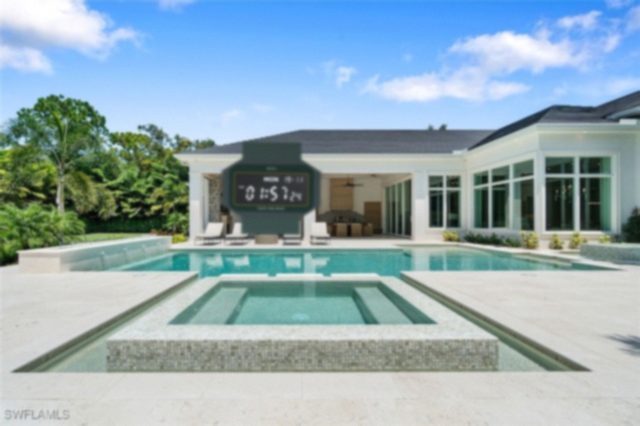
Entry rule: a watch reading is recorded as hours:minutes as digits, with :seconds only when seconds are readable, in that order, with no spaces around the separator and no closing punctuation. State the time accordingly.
1:57
